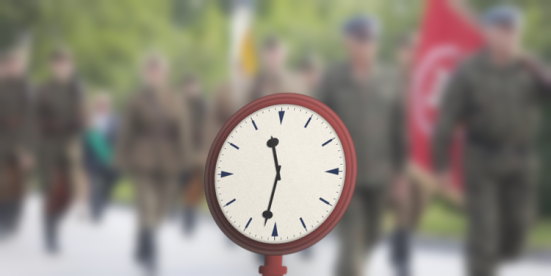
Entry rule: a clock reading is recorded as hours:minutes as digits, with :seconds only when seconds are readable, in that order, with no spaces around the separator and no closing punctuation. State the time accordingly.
11:32
